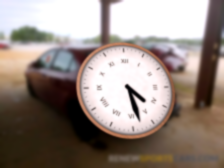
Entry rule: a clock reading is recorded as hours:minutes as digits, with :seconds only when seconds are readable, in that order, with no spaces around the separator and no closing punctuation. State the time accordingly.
4:28
